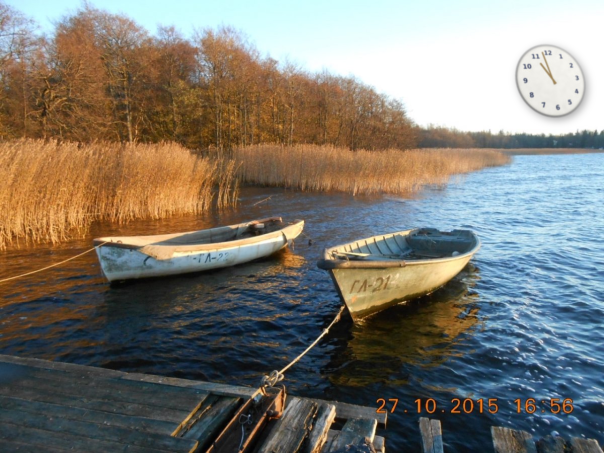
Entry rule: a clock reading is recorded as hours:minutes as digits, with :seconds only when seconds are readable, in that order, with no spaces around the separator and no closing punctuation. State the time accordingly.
10:58
